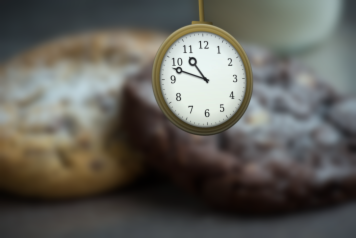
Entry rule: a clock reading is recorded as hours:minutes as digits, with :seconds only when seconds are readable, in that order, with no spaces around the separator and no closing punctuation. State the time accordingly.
10:48
